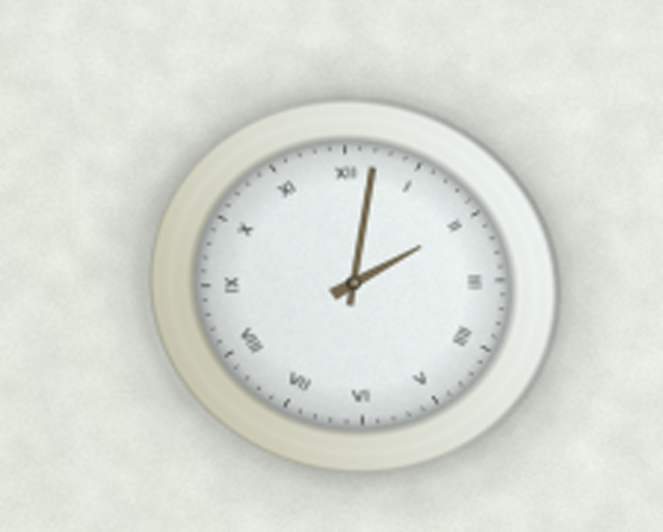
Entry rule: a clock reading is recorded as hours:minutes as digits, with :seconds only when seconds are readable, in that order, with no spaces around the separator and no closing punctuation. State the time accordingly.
2:02
